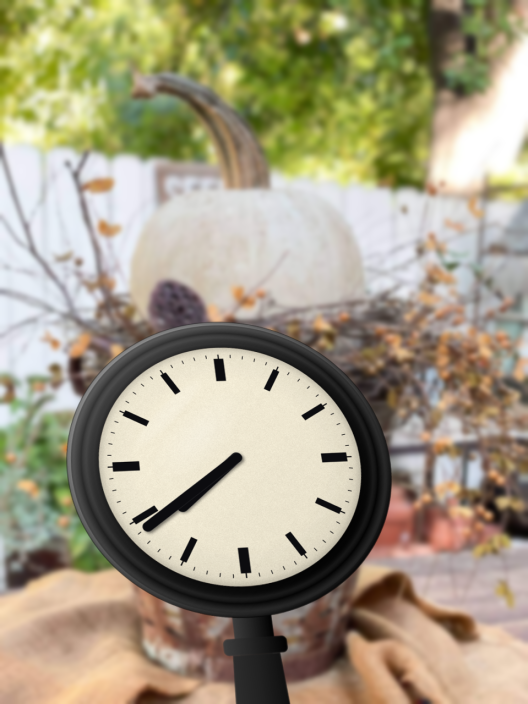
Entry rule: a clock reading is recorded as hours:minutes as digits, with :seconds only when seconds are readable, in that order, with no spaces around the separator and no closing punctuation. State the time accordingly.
7:39
